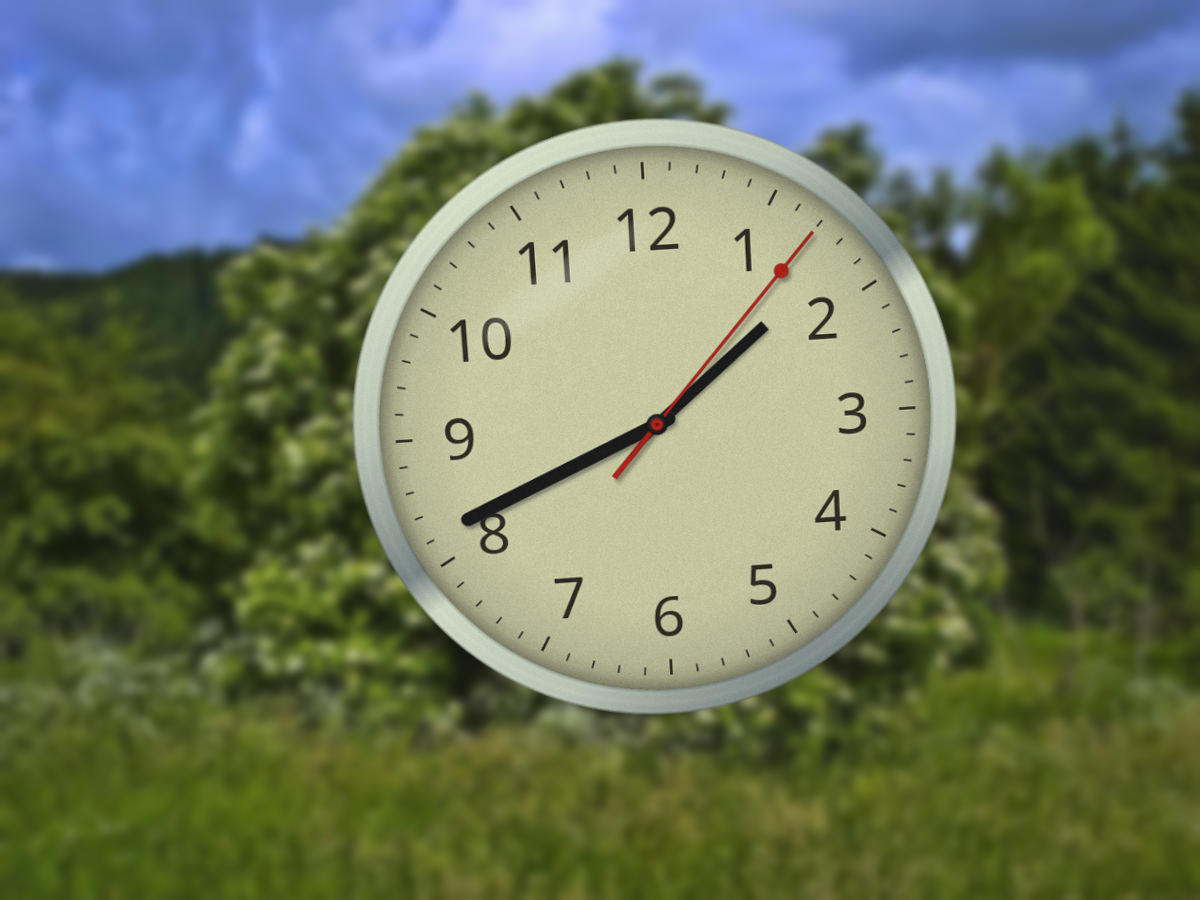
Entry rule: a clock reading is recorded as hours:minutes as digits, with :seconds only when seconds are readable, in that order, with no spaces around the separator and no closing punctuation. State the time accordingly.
1:41:07
